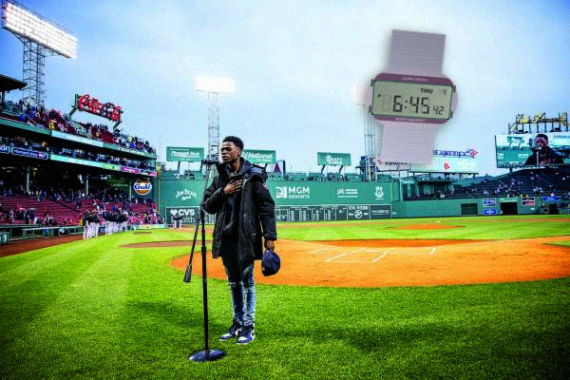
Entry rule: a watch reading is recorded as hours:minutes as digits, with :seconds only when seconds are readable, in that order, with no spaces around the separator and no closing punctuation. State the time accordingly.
6:45
